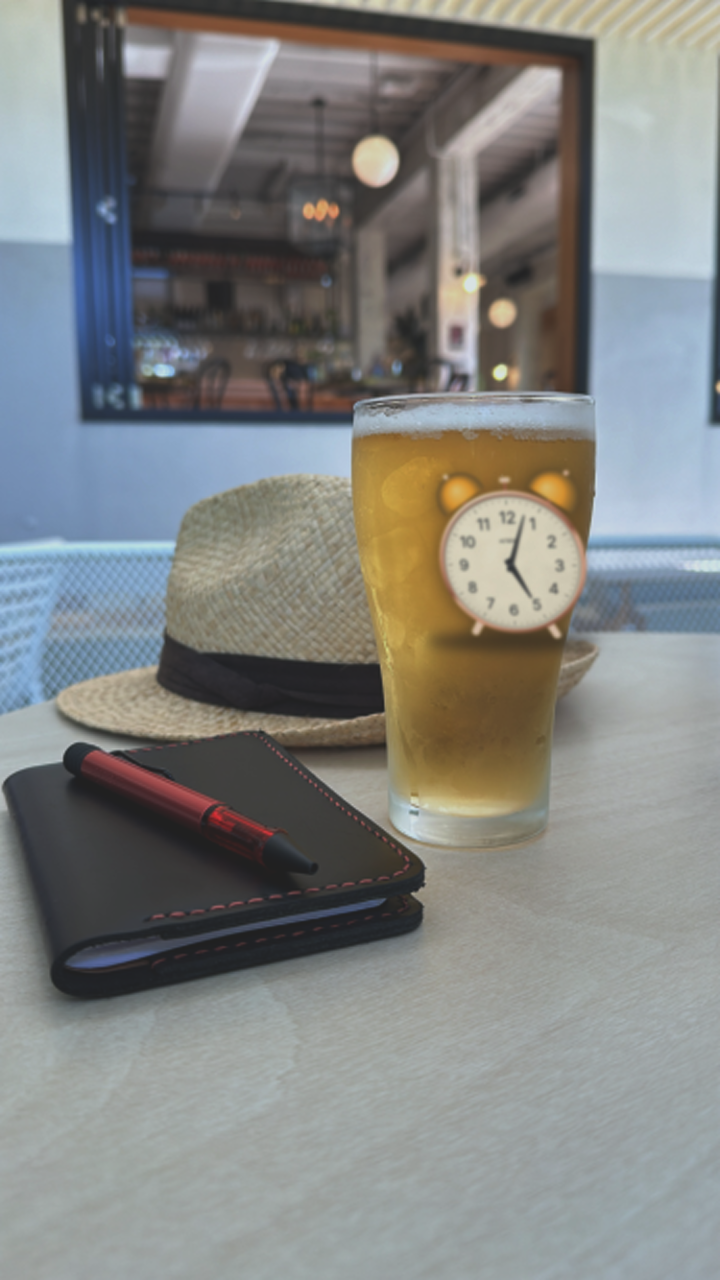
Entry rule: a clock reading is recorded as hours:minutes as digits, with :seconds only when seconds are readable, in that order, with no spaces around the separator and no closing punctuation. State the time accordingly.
5:03
